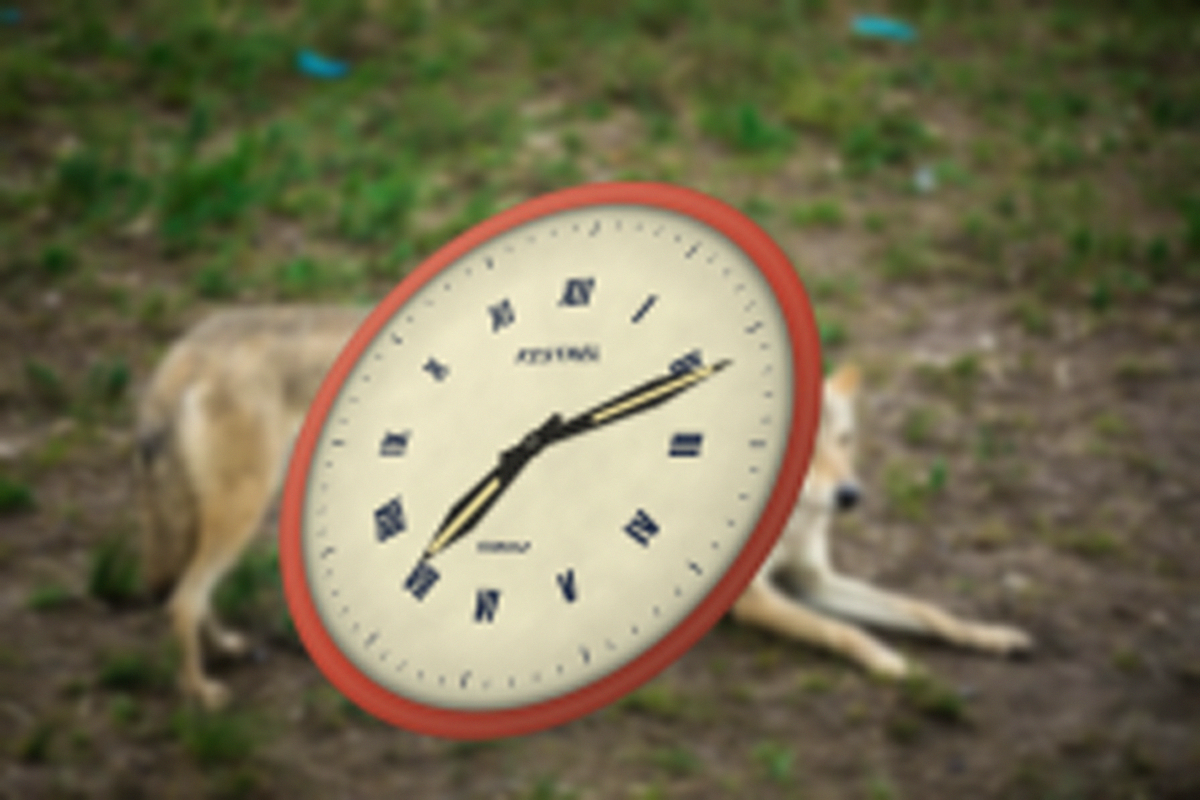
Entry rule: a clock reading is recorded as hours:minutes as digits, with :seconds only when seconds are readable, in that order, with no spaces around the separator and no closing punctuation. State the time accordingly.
7:11
